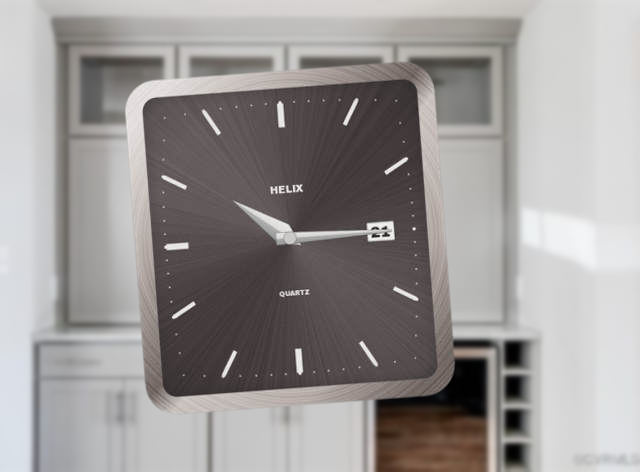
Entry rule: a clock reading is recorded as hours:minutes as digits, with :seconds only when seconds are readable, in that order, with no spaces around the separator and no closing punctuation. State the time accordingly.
10:15
